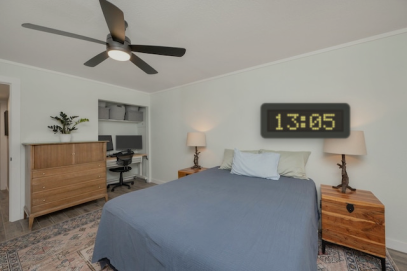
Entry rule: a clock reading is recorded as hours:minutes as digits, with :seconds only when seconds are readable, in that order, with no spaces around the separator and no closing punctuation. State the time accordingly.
13:05
